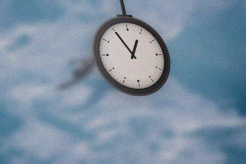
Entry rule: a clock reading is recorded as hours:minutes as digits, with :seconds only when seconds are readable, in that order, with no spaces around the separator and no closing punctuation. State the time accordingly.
12:55
